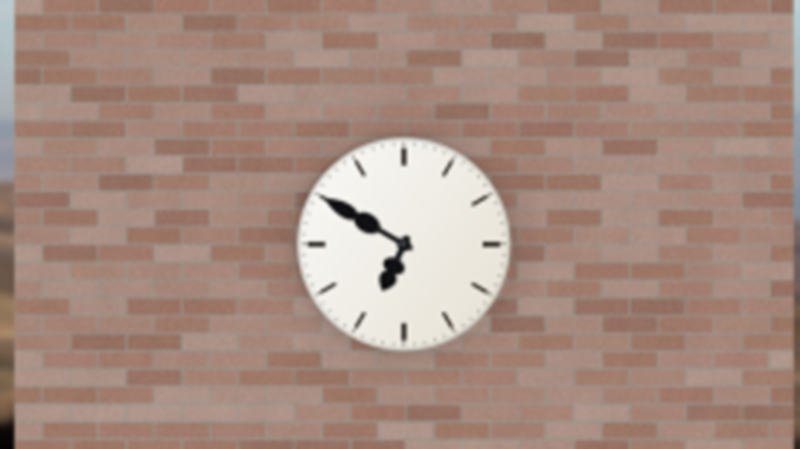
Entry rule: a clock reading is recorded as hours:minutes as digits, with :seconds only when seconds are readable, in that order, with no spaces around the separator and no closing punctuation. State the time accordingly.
6:50
